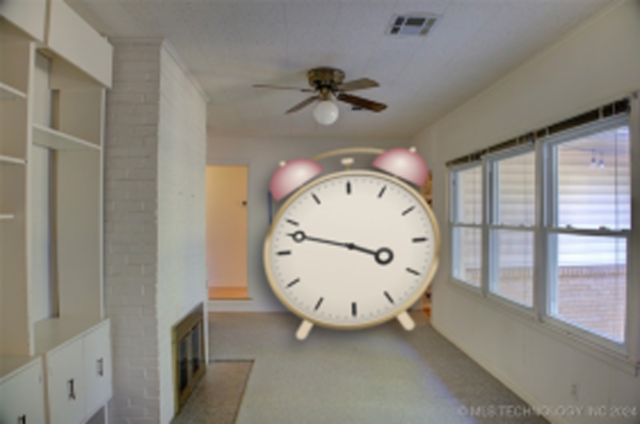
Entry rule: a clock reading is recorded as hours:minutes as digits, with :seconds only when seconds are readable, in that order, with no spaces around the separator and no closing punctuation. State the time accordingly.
3:48
